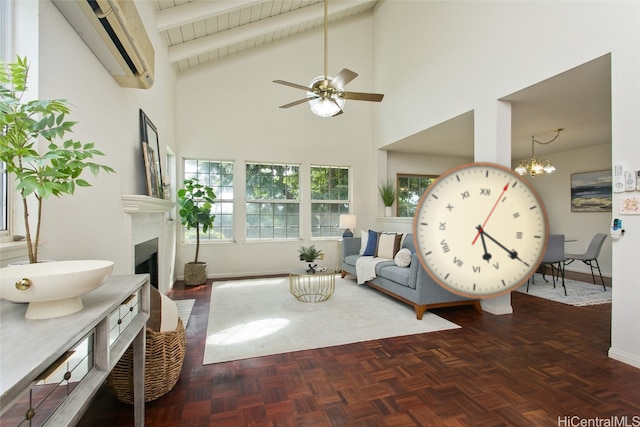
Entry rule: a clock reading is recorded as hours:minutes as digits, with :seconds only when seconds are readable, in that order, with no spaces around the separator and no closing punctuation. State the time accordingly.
5:20:04
